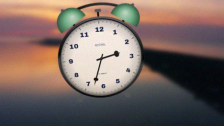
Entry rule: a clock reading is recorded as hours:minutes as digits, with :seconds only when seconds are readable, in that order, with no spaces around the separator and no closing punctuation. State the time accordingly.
2:33
